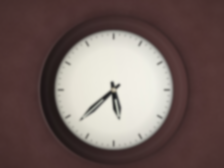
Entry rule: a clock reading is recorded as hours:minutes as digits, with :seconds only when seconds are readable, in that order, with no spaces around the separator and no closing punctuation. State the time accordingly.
5:38
